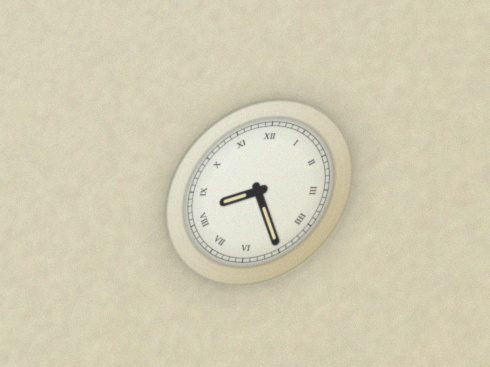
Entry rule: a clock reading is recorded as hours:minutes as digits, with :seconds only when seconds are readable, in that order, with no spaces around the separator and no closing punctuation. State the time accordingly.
8:25
